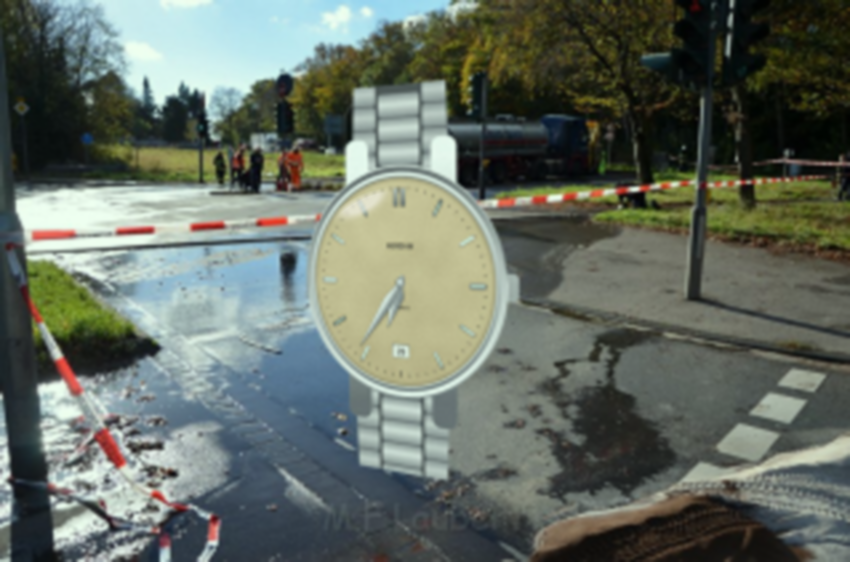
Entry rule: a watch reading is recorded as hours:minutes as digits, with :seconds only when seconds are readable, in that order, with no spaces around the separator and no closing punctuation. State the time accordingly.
6:36
